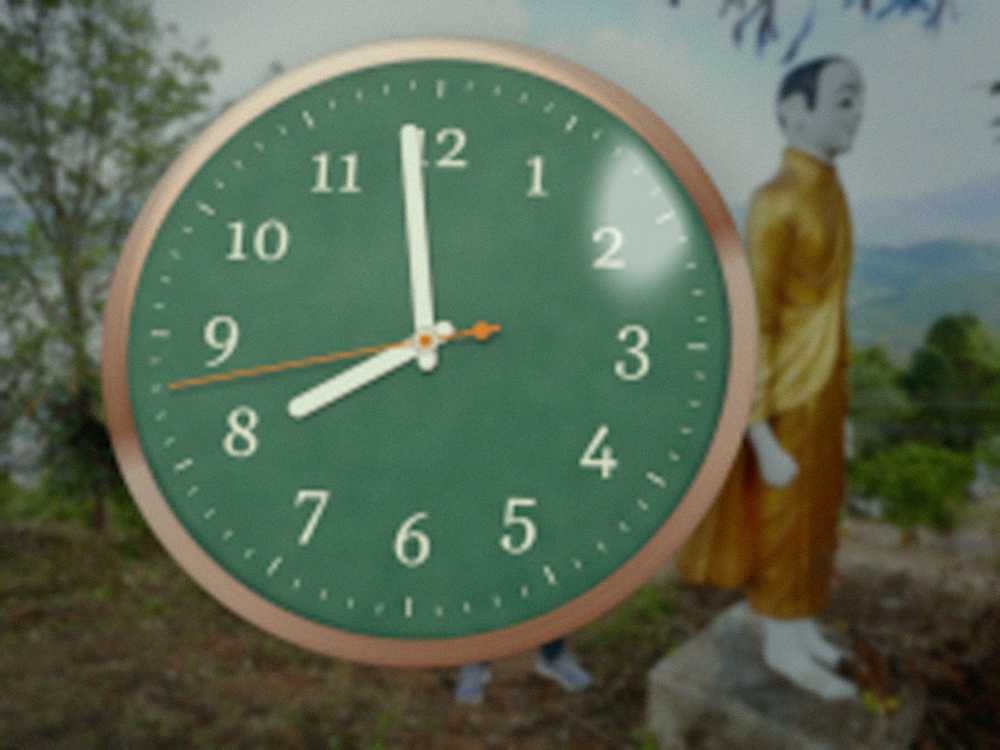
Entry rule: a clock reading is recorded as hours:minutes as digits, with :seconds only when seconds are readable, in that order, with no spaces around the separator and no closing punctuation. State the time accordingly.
7:58:43
